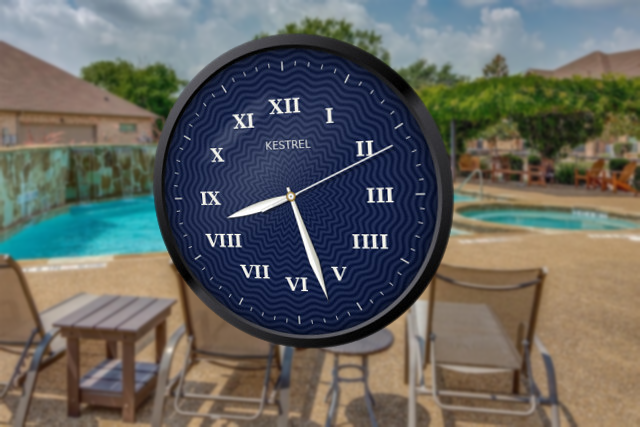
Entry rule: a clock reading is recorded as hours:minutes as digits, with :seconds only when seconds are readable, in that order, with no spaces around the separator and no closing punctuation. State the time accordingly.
8:27:11
